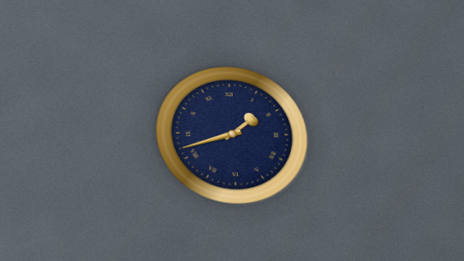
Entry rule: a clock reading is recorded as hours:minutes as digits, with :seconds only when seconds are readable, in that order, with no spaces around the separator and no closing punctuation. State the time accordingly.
1:42
